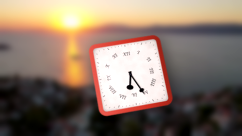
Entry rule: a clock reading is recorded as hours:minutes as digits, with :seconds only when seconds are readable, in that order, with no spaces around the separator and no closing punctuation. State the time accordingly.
6:26
